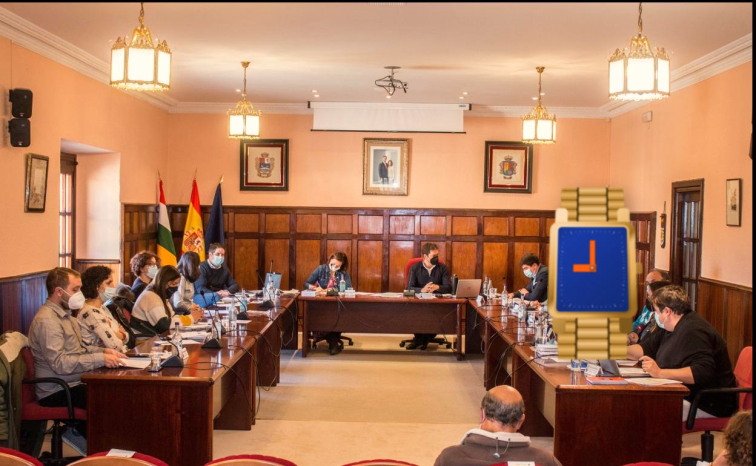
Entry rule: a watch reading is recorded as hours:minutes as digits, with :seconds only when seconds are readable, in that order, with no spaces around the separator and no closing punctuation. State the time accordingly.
9:00
